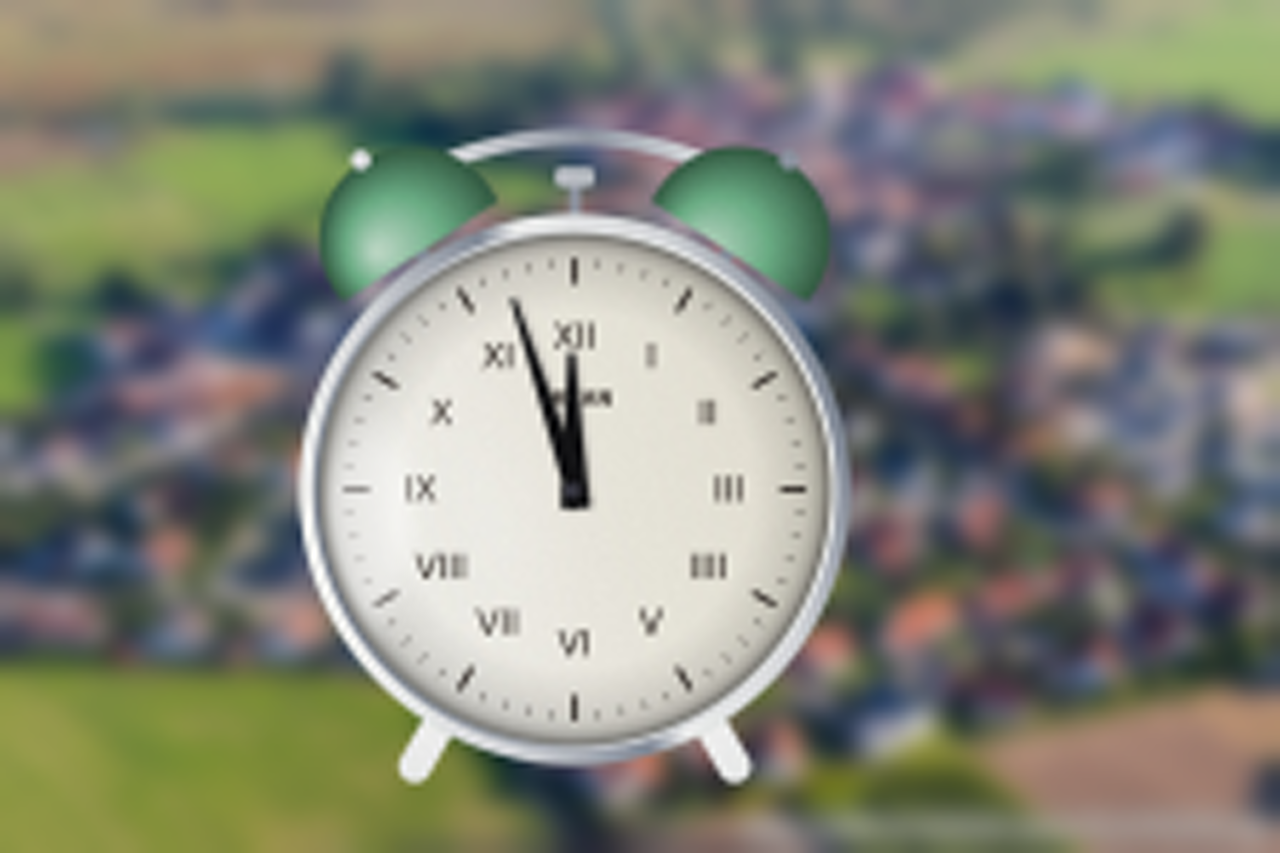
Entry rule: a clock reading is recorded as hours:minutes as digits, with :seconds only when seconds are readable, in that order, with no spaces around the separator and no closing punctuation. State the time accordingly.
11:57
